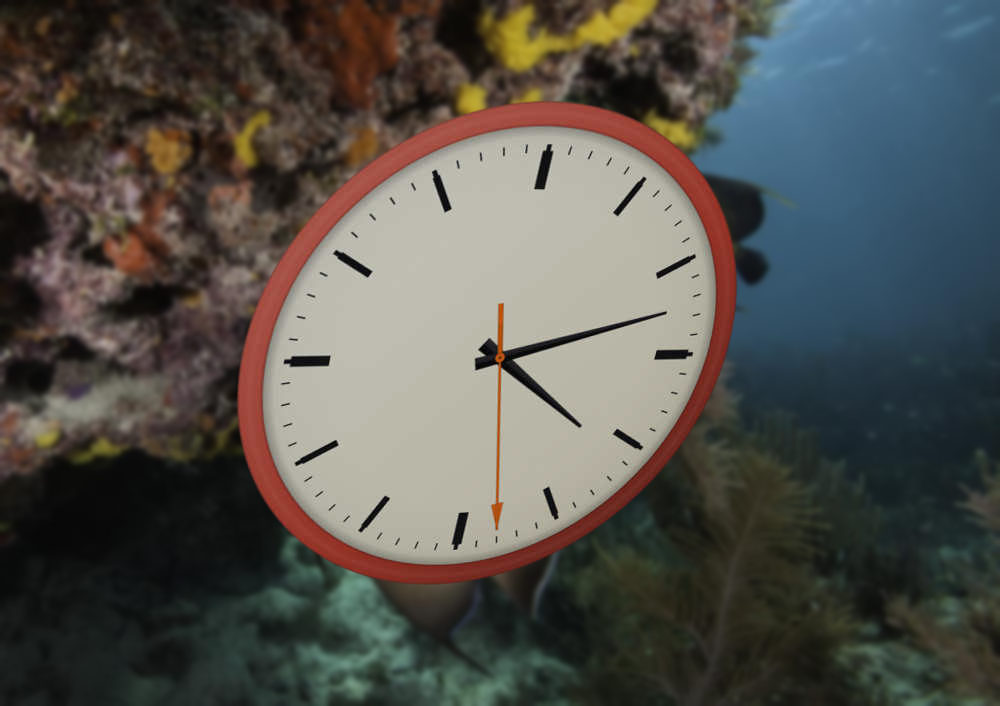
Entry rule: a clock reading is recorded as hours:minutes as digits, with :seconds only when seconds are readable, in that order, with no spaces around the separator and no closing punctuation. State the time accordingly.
4:12:28
